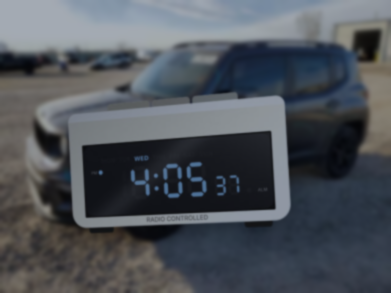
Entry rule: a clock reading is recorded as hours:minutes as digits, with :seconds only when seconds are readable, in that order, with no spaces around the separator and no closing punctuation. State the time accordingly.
4:05:37
